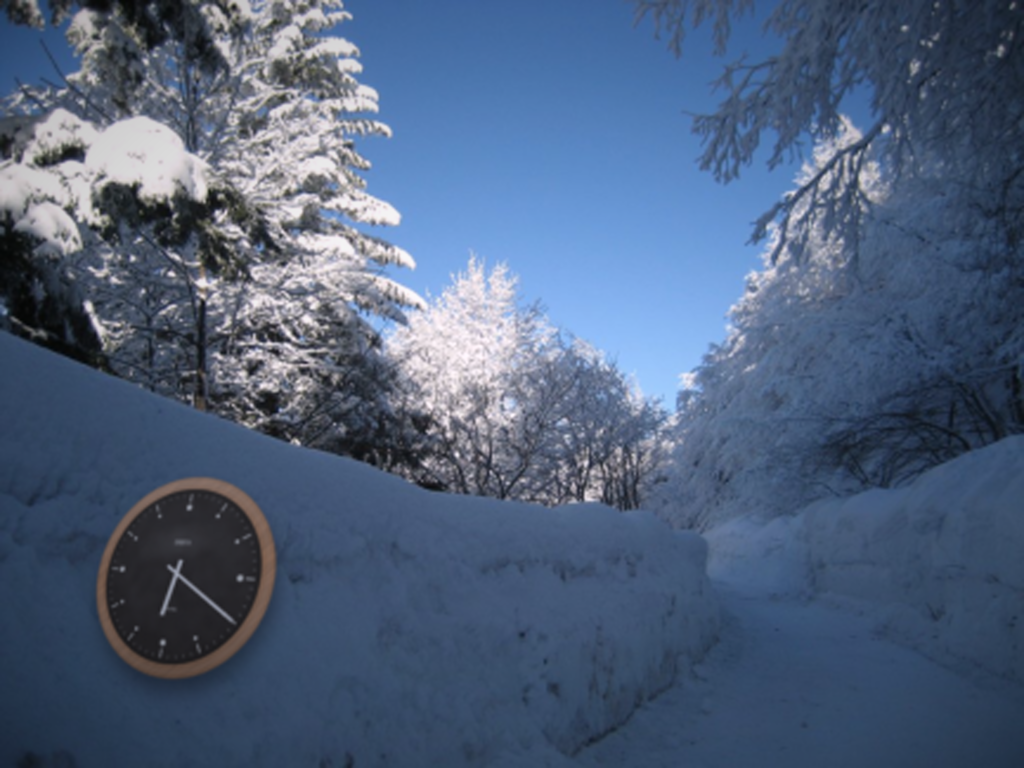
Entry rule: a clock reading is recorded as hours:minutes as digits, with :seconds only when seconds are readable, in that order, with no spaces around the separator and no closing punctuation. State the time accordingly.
6:20
